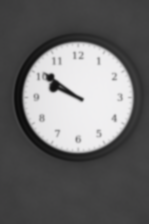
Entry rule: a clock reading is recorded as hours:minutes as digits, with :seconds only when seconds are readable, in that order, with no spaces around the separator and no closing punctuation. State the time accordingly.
9:51
